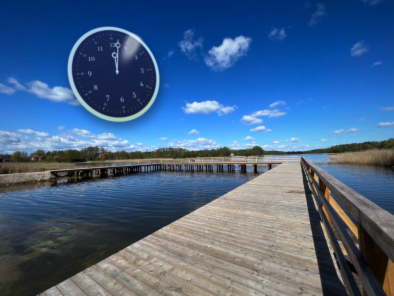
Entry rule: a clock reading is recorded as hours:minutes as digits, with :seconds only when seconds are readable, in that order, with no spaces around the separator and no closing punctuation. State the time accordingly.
12:02
